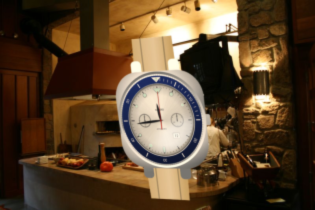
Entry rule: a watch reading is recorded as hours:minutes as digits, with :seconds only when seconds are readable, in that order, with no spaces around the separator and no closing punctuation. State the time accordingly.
11:44
